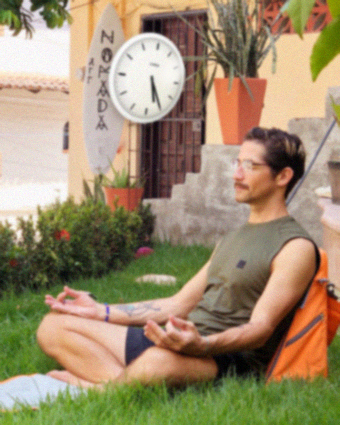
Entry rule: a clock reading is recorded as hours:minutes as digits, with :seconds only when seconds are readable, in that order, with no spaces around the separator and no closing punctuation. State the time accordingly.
5:25
